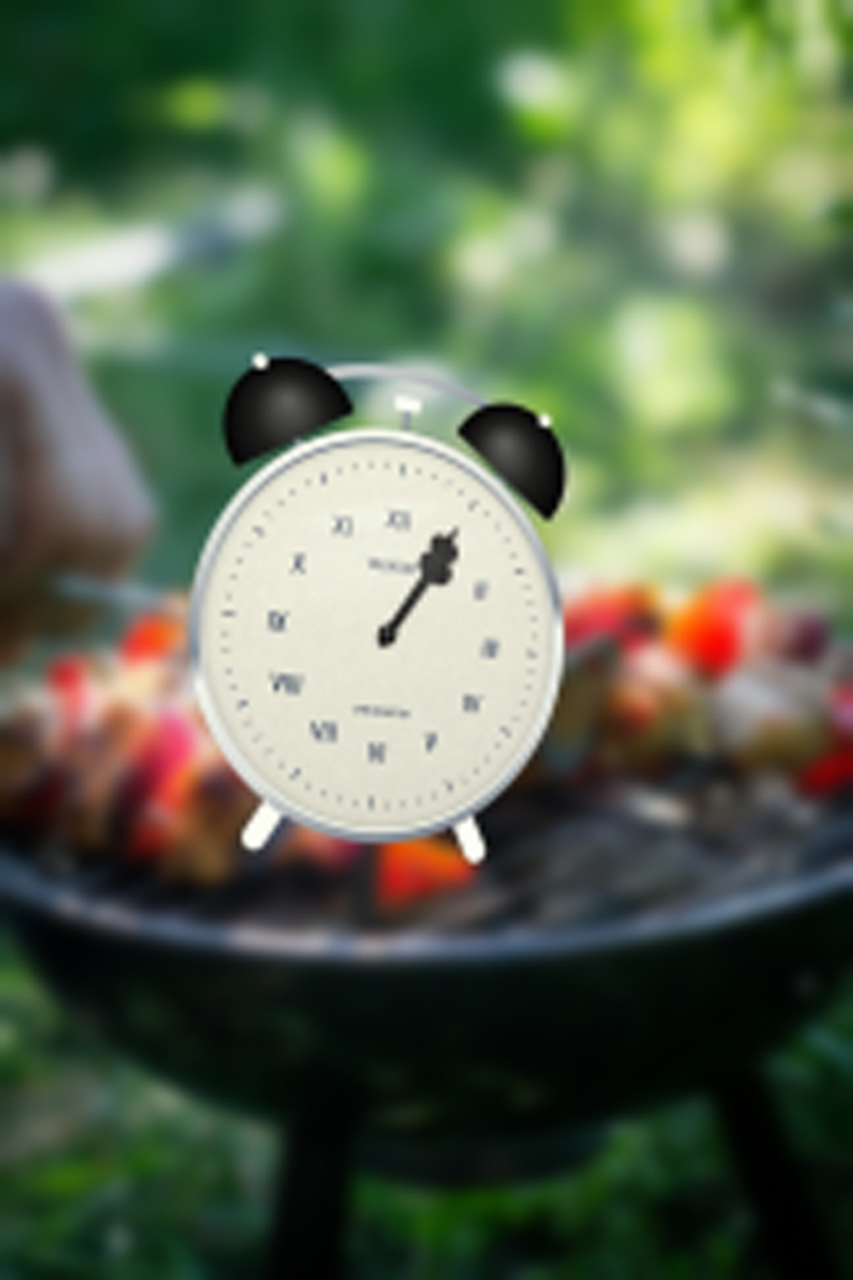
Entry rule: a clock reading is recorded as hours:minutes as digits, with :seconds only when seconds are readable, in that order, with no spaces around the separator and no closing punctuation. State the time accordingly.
1:05
